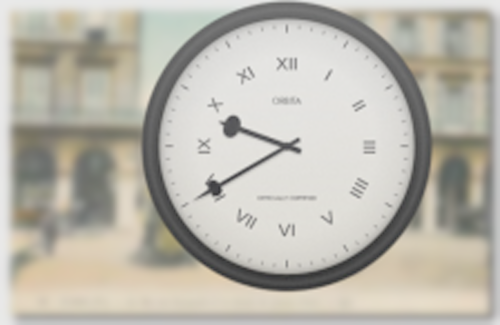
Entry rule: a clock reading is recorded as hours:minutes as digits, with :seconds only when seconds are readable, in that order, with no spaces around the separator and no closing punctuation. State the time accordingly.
9:40
